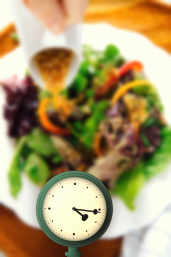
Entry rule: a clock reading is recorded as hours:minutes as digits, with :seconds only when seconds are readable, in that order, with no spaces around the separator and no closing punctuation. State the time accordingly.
4:16
